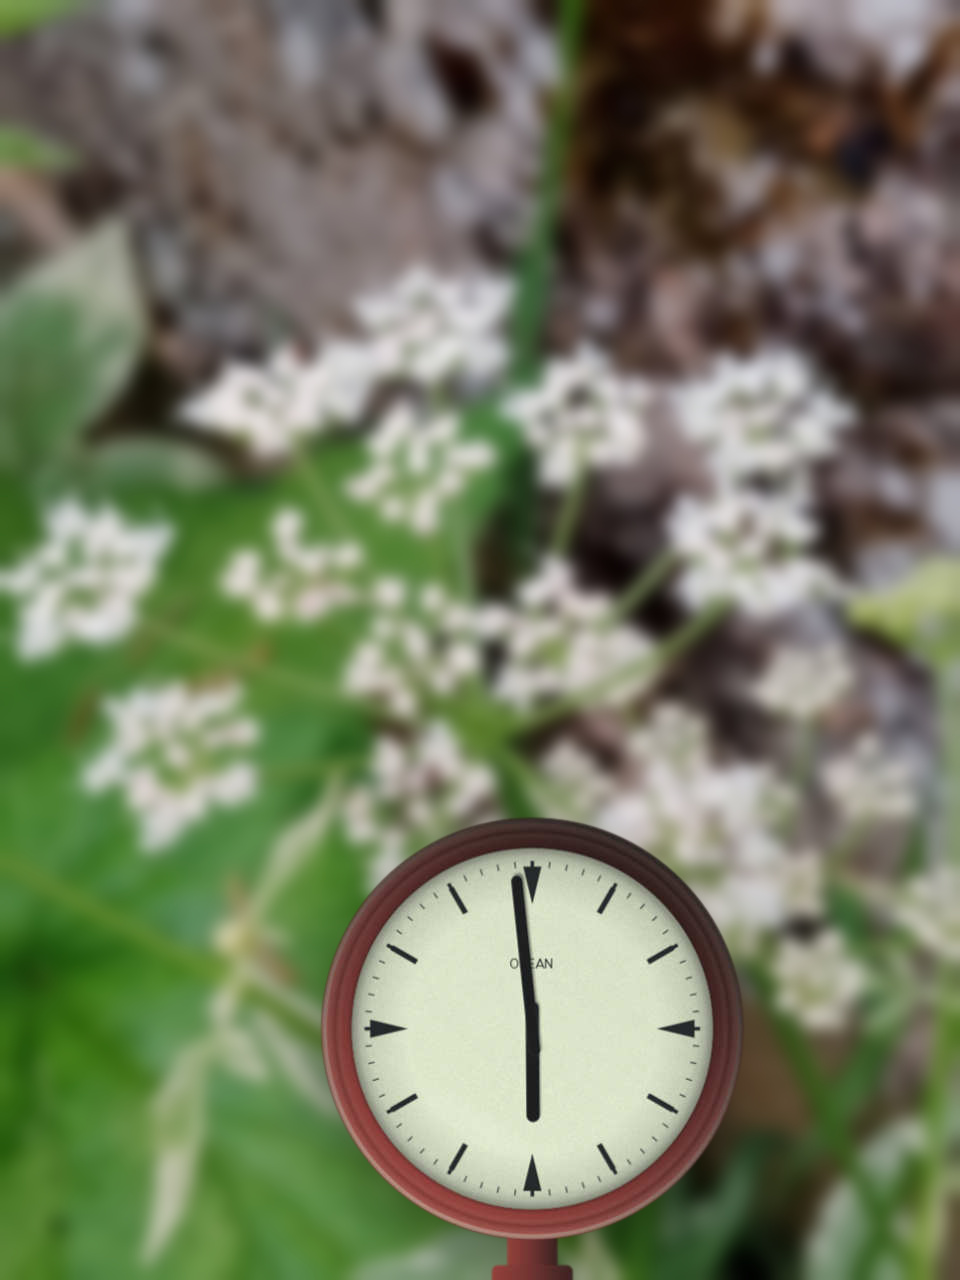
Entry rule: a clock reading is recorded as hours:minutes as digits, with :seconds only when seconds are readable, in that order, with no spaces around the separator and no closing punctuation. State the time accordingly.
5:59
